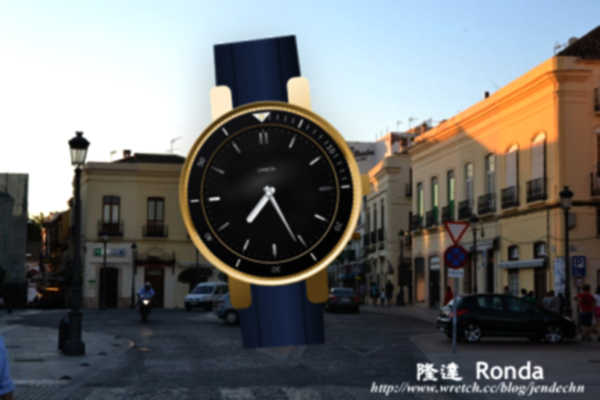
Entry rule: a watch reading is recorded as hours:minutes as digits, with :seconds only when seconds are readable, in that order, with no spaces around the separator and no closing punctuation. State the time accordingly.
7:26
